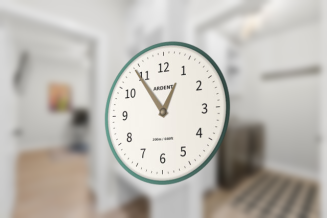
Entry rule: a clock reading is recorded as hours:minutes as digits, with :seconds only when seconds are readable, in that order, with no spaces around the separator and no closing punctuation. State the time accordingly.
12:54
